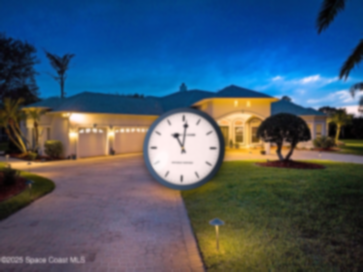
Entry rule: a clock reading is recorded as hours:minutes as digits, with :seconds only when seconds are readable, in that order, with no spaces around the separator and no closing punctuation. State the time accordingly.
11:01
